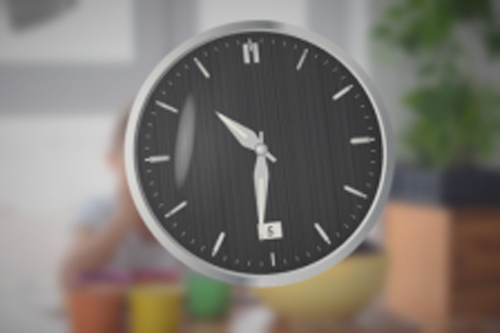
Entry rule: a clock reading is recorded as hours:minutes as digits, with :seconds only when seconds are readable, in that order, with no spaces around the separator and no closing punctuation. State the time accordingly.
10:31
